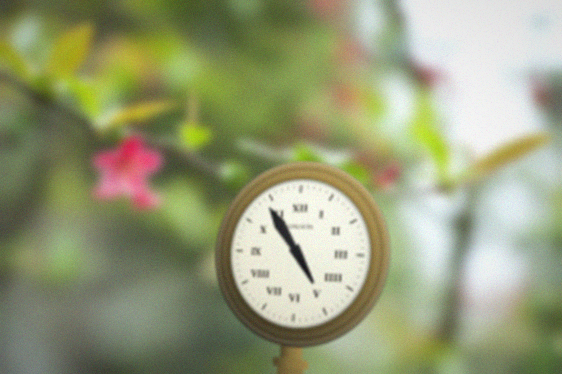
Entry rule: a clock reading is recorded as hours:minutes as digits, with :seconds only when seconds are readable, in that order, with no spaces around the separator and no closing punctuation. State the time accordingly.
4:54
